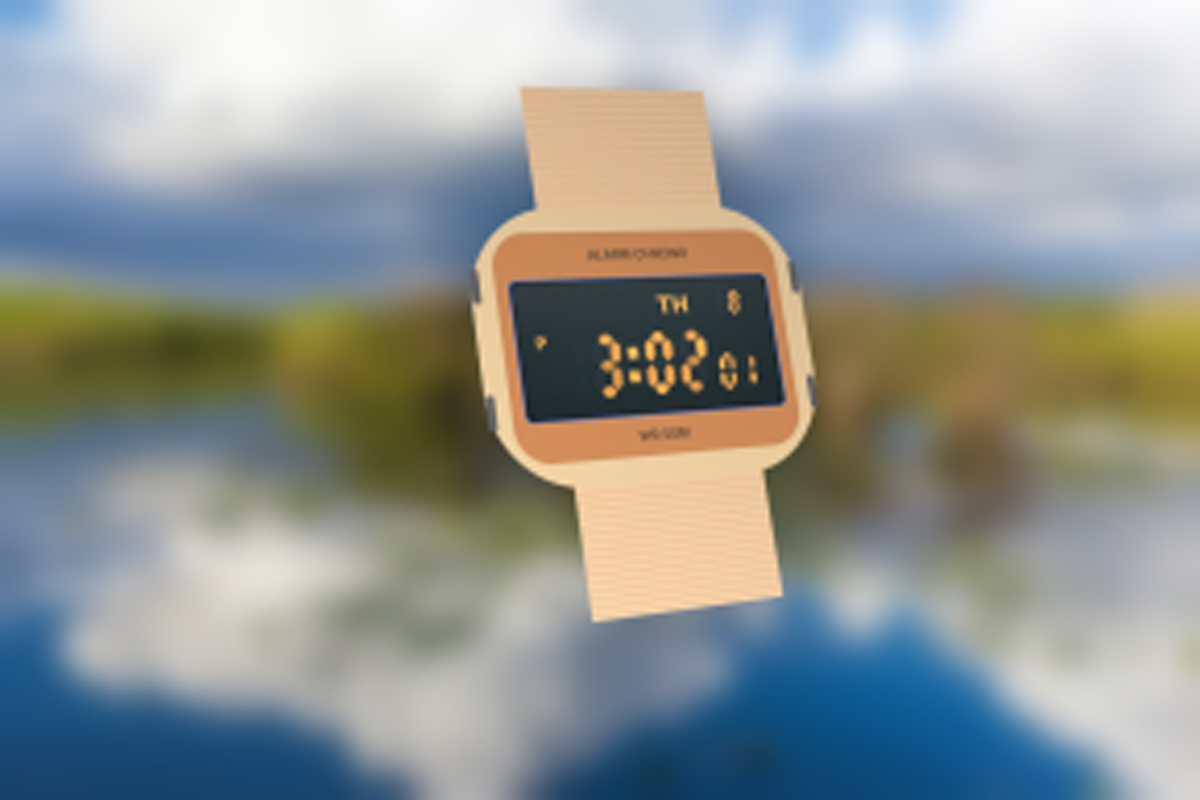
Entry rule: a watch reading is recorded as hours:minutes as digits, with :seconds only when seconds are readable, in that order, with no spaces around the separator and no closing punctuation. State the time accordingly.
3:02:01
